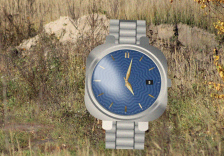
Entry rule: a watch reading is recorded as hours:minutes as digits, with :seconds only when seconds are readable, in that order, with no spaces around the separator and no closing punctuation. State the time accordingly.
5:02
